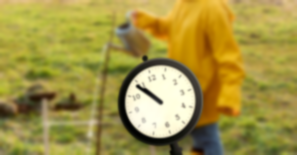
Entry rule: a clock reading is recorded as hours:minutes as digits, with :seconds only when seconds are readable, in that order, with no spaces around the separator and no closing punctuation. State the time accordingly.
10:54
